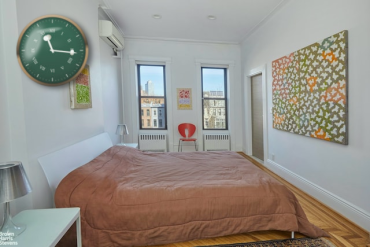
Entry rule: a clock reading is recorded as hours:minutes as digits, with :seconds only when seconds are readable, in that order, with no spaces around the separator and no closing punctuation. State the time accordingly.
11:16
